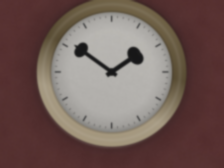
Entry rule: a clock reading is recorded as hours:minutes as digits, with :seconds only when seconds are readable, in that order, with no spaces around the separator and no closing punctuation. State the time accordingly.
1:51
